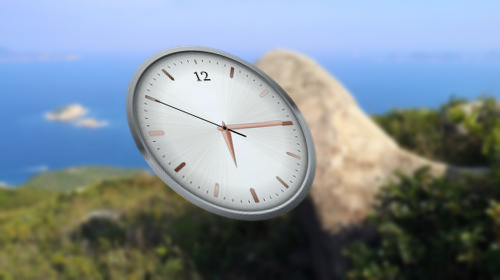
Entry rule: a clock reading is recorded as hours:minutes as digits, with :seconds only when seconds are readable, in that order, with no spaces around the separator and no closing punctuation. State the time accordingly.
6:14:50
